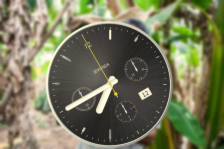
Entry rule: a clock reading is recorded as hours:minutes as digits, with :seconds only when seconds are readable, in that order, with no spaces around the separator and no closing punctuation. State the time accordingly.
7:45
